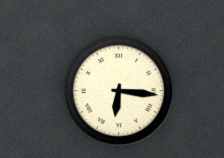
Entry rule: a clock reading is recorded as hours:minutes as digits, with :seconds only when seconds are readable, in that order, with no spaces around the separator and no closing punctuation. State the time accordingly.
6:16
